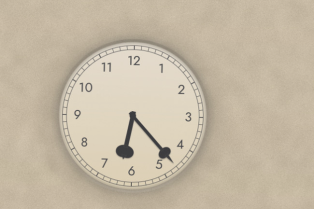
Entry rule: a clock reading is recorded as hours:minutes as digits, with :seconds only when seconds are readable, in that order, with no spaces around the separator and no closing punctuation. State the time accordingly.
6:23
